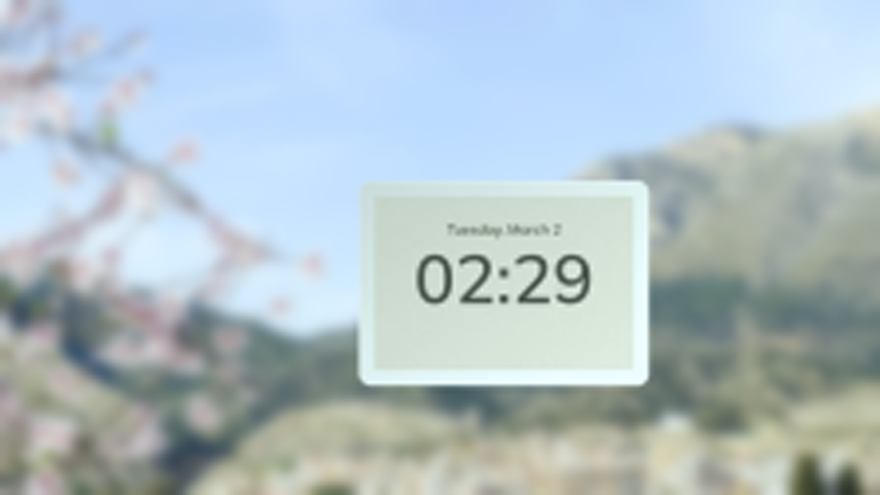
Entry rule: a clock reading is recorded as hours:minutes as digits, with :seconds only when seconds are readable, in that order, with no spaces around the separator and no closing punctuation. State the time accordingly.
2:29
